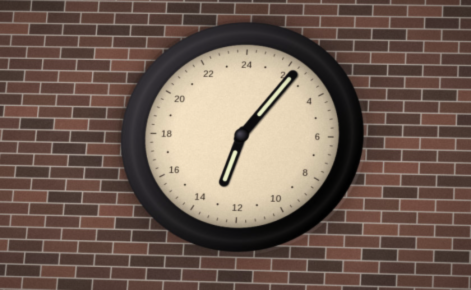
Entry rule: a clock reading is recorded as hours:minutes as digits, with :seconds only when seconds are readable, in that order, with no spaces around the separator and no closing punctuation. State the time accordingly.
13:06
